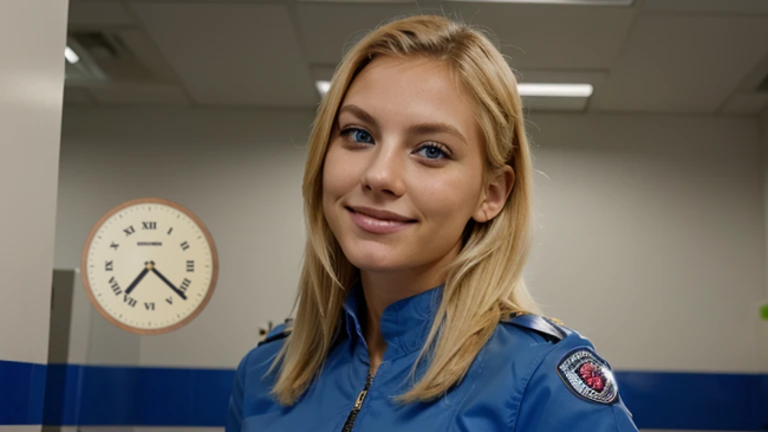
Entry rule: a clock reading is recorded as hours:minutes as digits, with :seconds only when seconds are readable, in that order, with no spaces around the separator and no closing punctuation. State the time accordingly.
7:22
